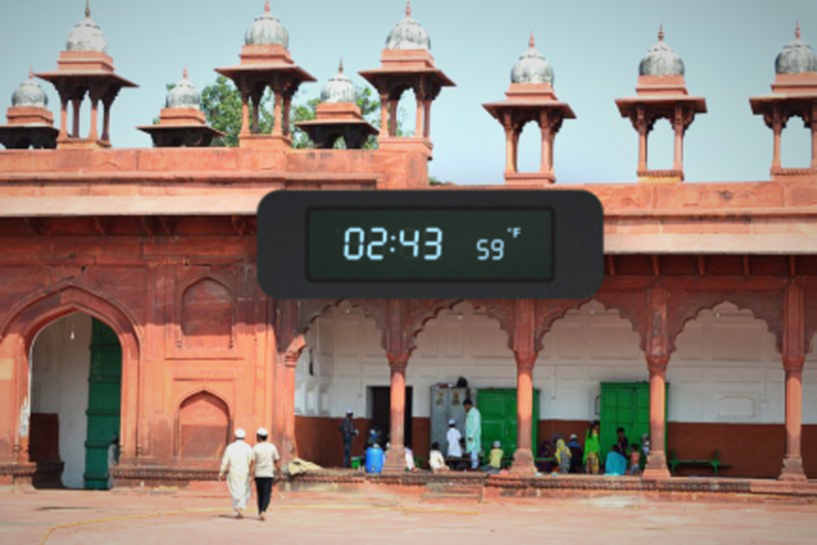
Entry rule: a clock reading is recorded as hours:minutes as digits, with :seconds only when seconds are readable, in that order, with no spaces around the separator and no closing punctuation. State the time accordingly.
2:43
